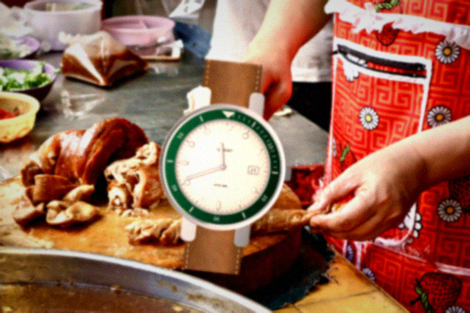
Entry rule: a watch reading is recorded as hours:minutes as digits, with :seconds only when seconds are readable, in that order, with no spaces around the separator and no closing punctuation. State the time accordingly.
11:41
